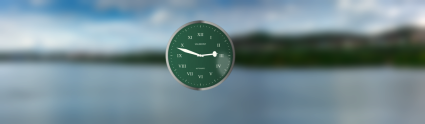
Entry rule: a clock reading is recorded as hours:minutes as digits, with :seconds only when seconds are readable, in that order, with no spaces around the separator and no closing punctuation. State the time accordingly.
2:48
